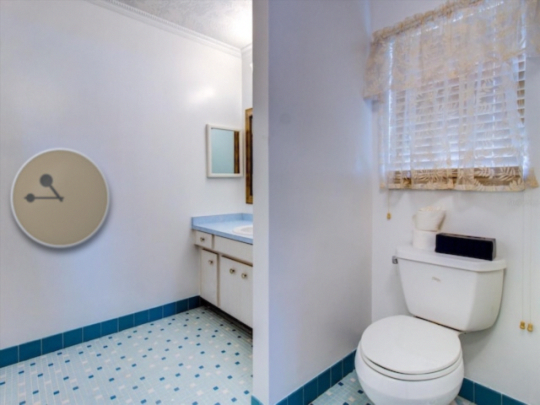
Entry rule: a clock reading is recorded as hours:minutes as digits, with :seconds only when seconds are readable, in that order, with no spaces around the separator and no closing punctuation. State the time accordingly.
10:45
